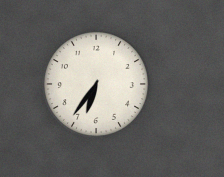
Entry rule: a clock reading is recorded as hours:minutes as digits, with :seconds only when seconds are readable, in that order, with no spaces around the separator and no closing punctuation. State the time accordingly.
6:36
